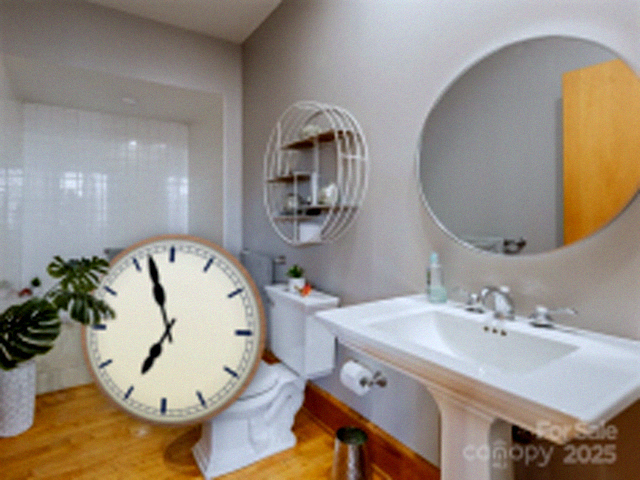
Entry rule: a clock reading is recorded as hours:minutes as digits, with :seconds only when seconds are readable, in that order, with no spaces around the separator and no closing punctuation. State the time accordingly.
6:57
